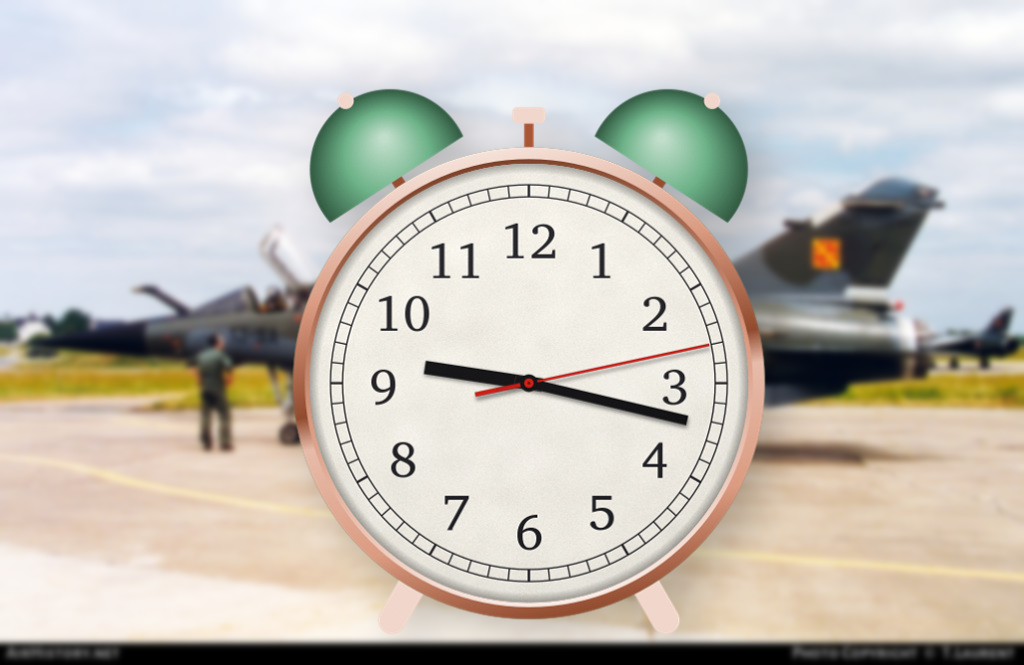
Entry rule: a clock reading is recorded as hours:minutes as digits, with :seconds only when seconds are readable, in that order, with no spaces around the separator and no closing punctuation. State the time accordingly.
9:17:13
